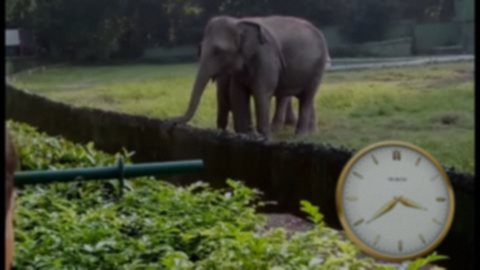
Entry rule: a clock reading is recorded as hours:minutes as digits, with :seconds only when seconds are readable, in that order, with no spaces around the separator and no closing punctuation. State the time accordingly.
3:39
